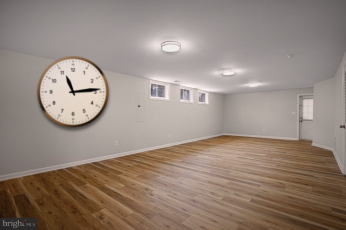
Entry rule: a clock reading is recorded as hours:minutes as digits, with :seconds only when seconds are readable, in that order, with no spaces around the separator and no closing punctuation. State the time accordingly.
11:14
